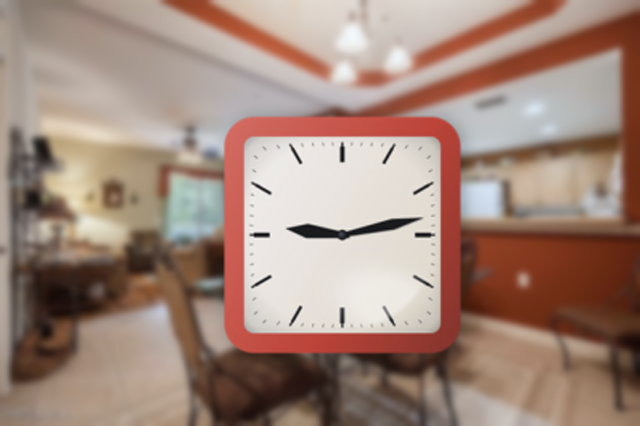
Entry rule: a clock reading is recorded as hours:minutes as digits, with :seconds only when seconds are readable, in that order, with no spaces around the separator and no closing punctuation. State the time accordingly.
9:13
